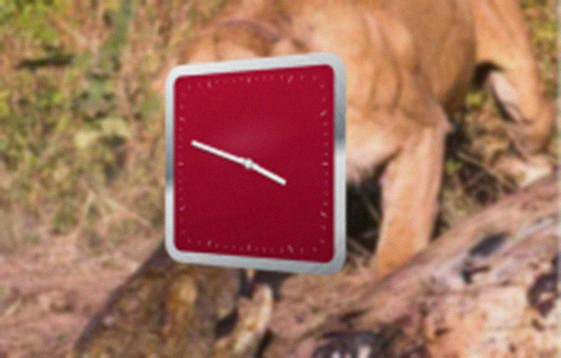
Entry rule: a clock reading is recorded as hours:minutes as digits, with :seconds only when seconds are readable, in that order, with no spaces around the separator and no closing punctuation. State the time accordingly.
3:48
